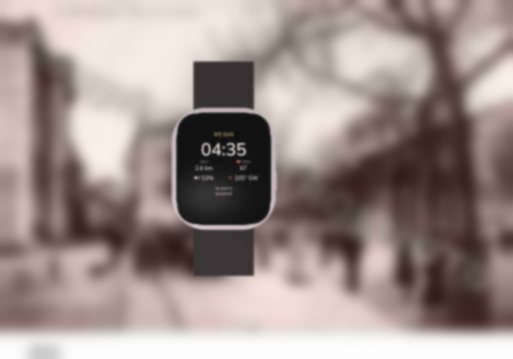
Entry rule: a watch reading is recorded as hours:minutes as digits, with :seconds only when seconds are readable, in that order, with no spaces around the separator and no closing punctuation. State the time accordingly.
4:35
